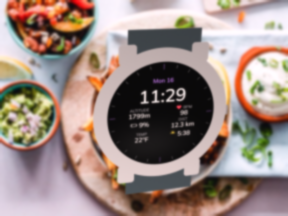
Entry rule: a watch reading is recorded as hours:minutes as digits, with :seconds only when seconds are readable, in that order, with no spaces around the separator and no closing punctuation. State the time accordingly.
11:29
